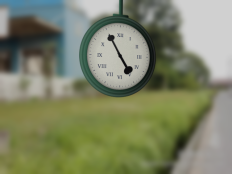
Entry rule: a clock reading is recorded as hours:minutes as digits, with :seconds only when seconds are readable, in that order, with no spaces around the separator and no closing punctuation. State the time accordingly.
4:55
